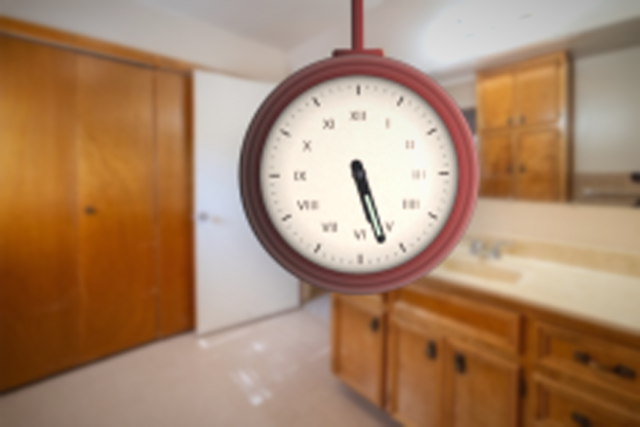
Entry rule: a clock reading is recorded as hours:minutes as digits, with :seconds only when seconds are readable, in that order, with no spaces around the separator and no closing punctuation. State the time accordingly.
5:27
